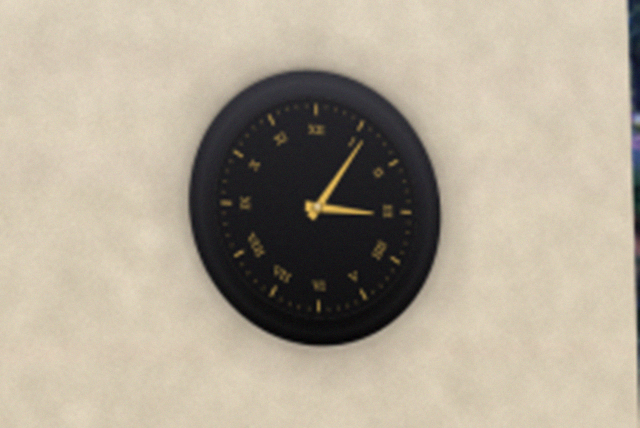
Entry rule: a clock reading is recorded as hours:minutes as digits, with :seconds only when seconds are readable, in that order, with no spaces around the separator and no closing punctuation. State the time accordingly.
3:06
